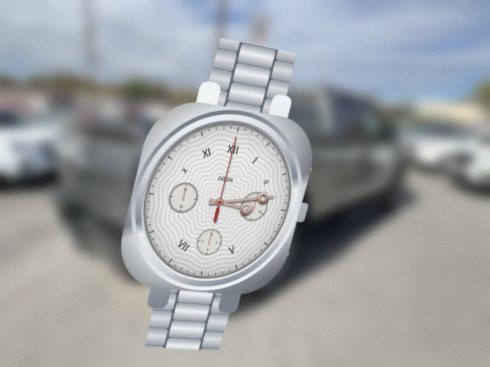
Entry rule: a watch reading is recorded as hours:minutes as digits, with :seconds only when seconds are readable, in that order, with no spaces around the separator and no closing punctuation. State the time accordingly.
3:13
